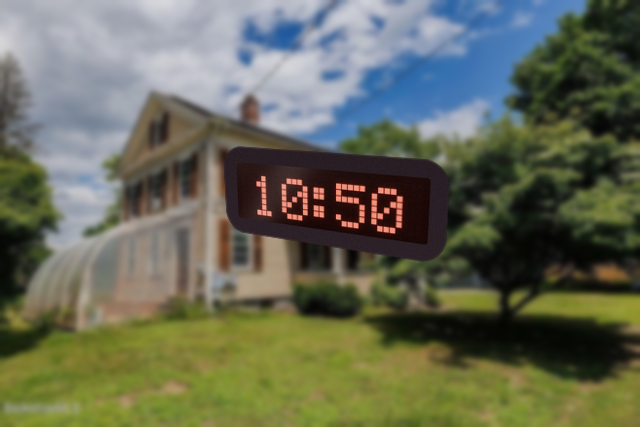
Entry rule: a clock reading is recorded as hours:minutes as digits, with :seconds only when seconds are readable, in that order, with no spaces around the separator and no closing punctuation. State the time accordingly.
10:50
